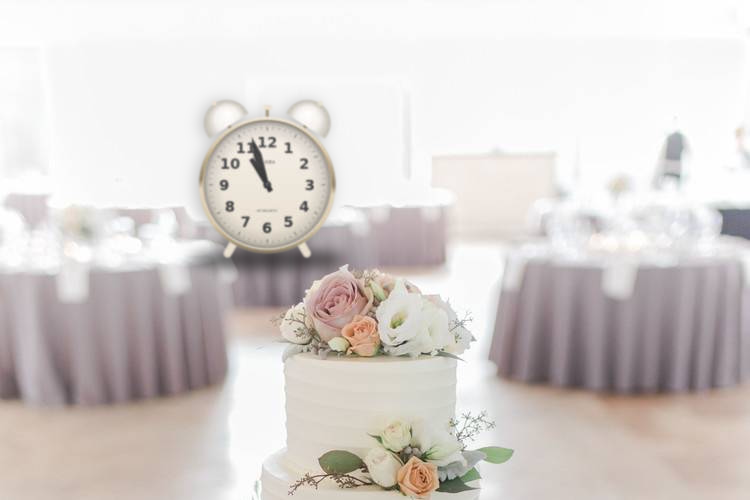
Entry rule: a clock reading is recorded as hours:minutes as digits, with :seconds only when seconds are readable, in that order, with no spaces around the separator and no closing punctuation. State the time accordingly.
10:57
